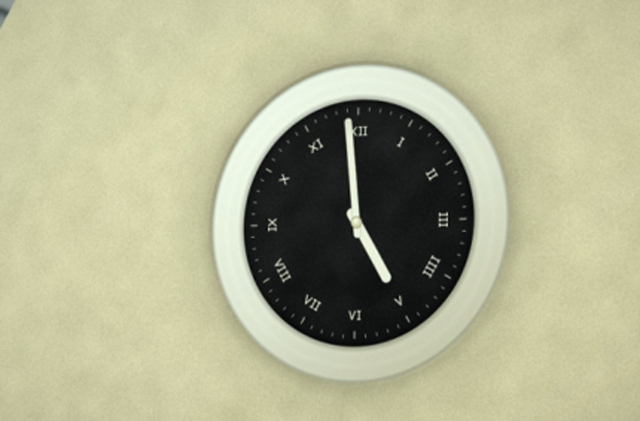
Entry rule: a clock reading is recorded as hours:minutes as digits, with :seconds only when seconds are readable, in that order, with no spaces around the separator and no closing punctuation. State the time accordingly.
4:59
